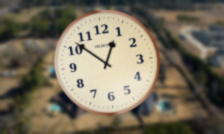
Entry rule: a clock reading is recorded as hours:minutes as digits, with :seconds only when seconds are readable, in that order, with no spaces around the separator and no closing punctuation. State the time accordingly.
12:52
